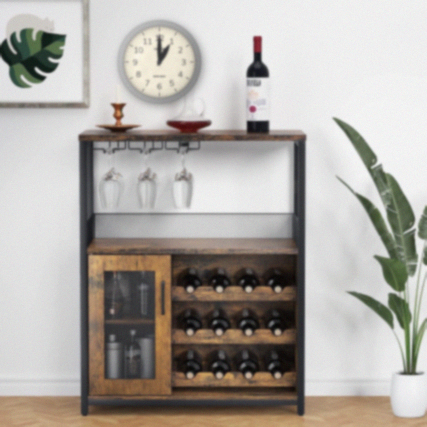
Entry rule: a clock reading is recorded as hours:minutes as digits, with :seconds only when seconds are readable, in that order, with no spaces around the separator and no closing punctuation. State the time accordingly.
1:00
